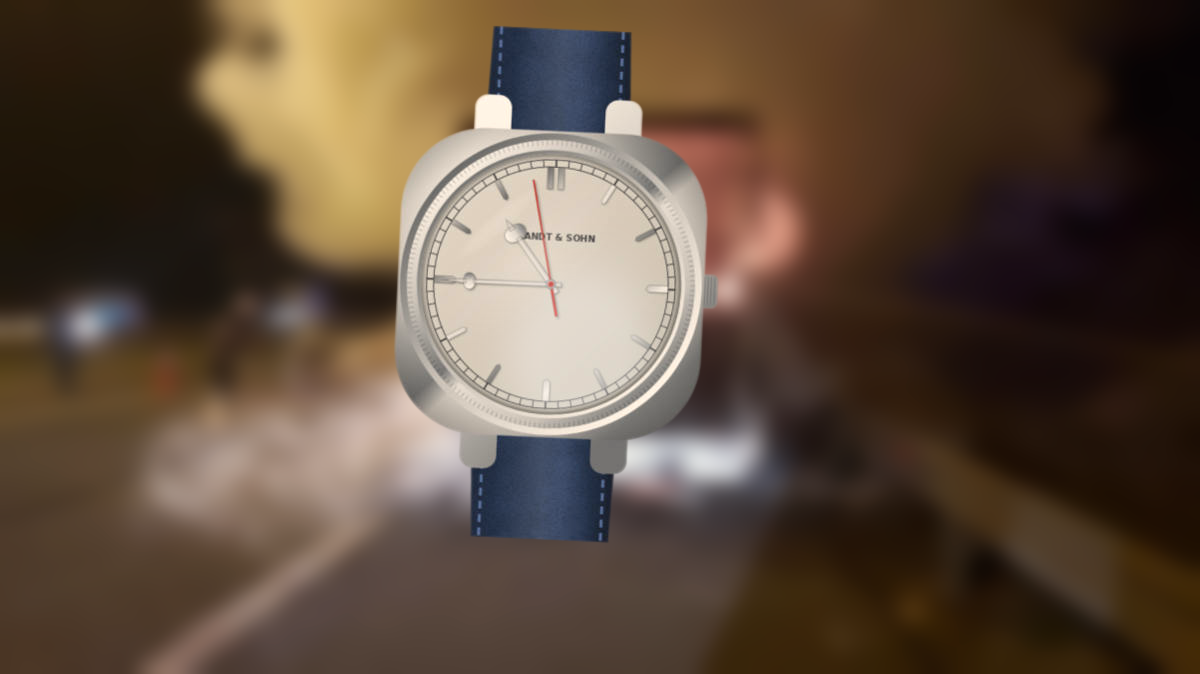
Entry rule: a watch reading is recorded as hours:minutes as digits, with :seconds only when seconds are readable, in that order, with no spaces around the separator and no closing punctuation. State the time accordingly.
10:44:58
